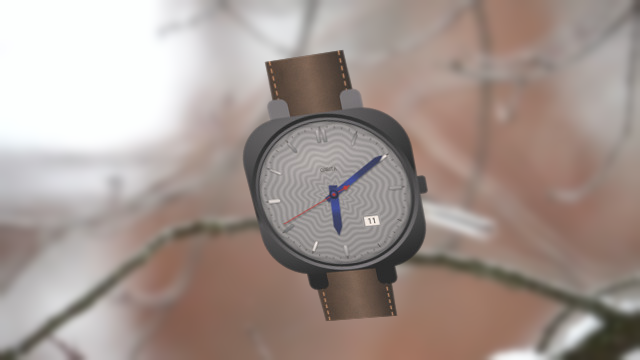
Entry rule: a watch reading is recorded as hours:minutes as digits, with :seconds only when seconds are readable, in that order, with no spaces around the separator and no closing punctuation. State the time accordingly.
6:09:41
